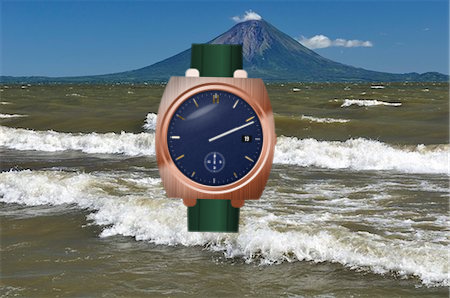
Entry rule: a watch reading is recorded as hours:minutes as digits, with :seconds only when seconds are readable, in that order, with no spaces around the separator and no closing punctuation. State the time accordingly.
2:11
